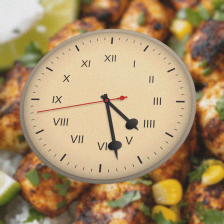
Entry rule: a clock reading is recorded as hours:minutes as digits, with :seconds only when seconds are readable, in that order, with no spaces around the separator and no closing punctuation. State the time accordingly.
4:27:43
